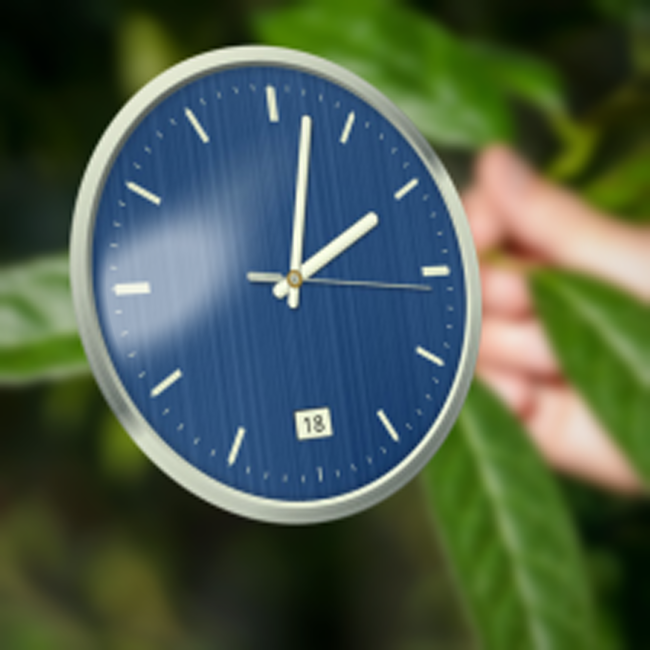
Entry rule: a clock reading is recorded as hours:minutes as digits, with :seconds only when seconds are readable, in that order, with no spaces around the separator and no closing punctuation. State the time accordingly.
2:02:16
